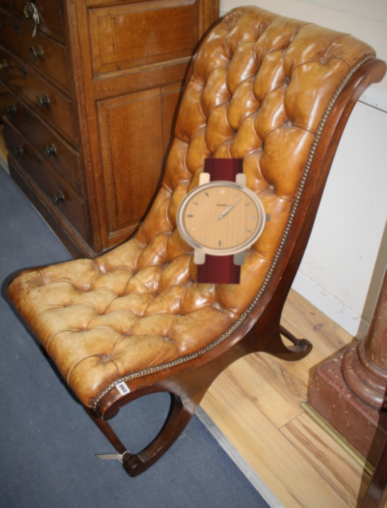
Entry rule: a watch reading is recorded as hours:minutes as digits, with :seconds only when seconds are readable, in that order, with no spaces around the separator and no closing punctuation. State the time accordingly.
1:07
